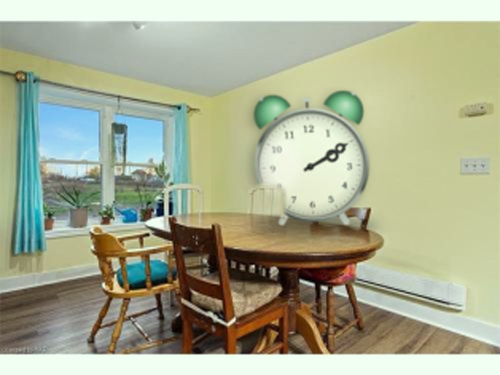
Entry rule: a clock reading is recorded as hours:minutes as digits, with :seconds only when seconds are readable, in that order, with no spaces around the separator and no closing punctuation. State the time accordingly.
2:10
